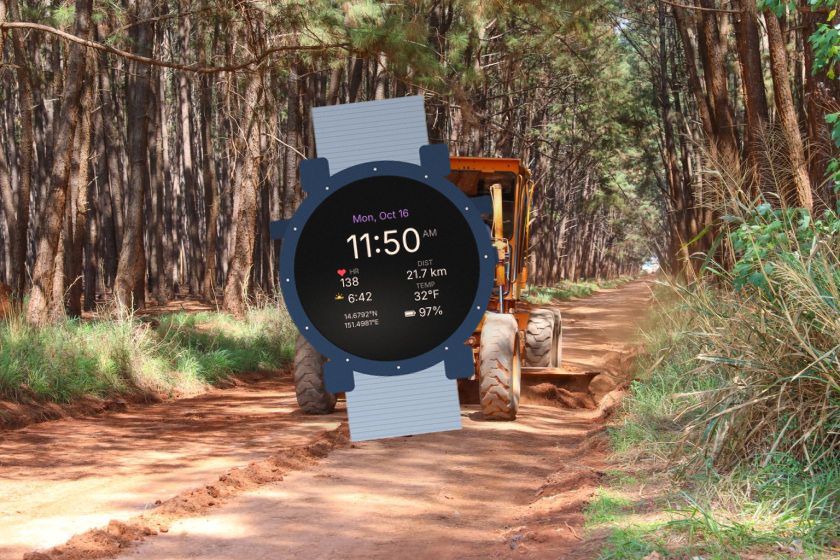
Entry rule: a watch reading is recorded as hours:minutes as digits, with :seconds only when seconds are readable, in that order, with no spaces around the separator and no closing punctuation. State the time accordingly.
11:50
